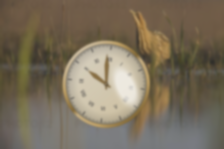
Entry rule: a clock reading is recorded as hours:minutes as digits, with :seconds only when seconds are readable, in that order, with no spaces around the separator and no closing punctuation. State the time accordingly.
9:59
